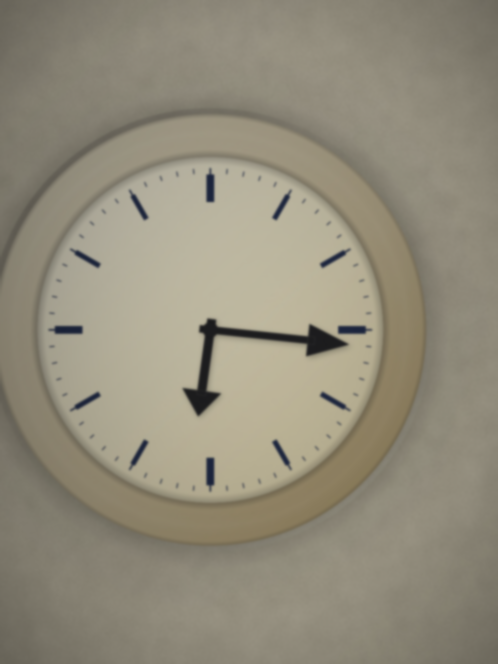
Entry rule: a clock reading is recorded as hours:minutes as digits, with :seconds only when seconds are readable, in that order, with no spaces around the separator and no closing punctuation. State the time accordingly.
6:16
